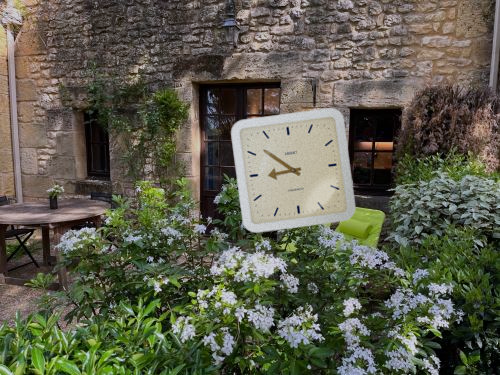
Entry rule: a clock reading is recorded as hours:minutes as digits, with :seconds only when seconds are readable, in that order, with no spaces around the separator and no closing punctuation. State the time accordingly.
8:52
